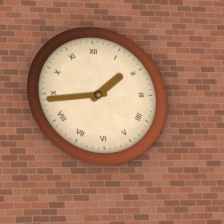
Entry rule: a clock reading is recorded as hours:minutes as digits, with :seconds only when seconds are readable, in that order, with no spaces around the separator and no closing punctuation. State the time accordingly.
1:44
